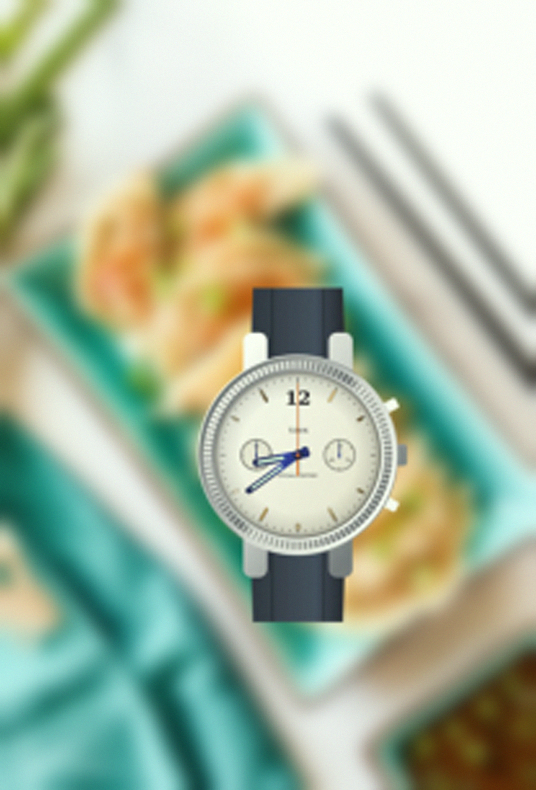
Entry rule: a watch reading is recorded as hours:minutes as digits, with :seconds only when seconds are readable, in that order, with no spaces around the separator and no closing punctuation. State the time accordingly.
8:39
